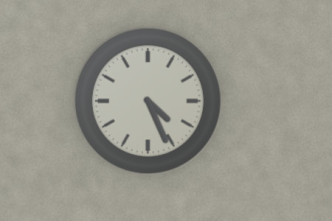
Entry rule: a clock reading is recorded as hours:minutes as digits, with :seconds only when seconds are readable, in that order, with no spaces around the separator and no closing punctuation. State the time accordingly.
4:26
